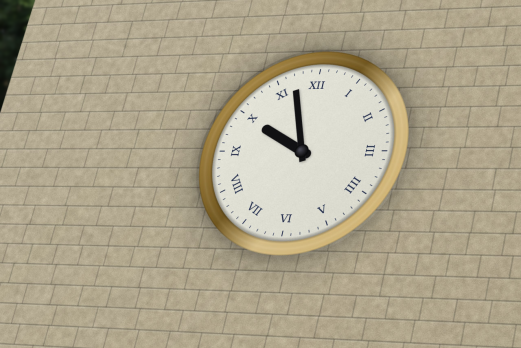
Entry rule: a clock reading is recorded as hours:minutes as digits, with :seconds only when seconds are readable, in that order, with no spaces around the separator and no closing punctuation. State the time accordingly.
9:57
